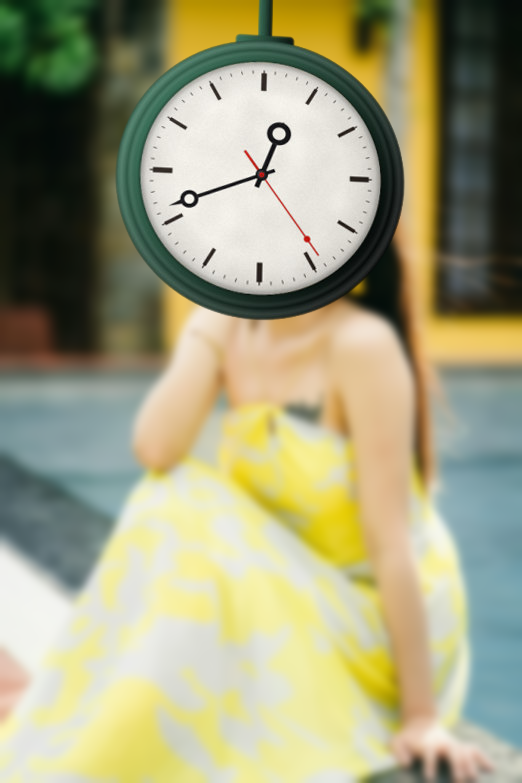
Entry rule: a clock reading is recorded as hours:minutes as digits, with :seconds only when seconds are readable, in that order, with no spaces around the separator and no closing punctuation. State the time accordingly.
12:41:24
